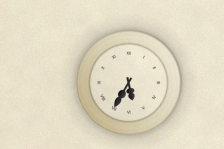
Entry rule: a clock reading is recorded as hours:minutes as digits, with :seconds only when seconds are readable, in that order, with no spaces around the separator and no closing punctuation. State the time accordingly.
5:35
